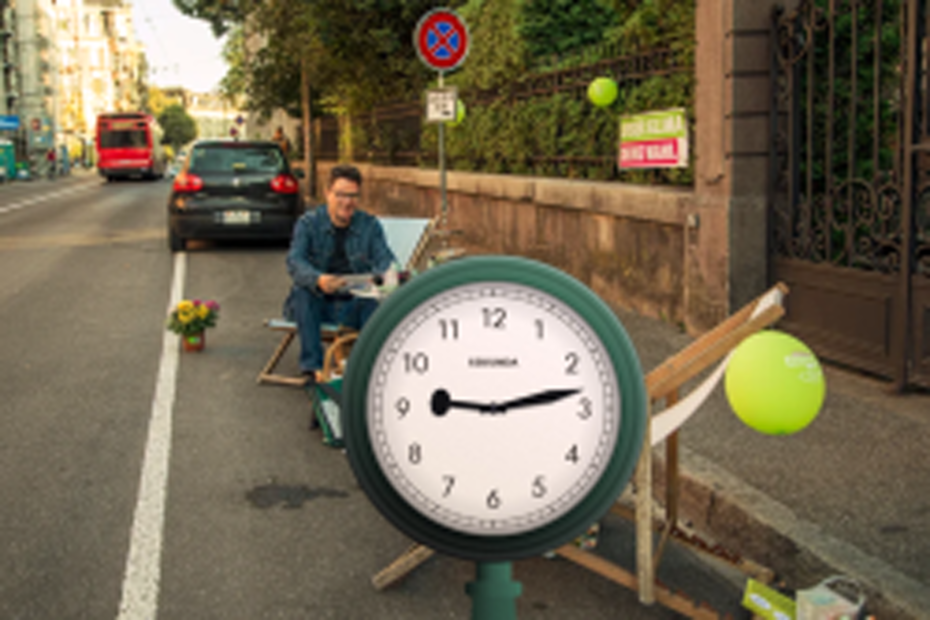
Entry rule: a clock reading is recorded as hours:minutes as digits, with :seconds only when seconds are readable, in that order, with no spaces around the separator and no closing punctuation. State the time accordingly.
9:13
